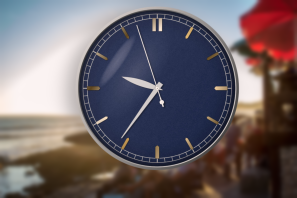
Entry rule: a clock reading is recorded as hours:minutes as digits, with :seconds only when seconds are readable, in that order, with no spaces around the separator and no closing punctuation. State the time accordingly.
9:35:57
